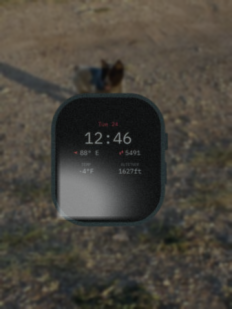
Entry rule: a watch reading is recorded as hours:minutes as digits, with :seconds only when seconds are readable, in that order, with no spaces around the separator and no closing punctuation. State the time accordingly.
12:46
